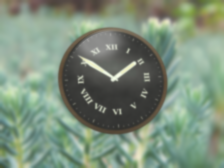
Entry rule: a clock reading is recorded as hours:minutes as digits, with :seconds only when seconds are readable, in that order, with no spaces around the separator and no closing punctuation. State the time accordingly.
1:51
